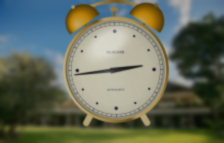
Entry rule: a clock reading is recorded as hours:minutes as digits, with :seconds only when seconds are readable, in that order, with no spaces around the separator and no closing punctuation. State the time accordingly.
2:44
